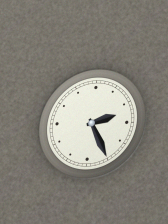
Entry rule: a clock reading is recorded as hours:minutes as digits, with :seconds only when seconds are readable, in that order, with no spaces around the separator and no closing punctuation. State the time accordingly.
2:25
